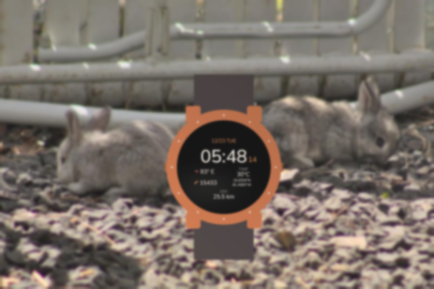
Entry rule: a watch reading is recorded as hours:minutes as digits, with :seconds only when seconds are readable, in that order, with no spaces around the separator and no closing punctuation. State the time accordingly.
5:48
